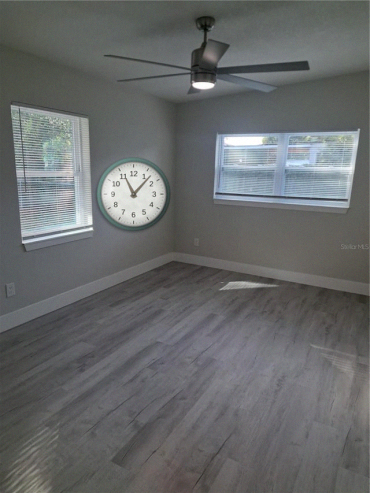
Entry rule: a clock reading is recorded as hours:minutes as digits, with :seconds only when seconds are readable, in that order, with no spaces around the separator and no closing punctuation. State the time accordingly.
11:07
